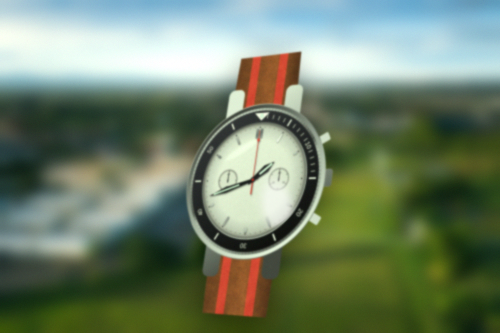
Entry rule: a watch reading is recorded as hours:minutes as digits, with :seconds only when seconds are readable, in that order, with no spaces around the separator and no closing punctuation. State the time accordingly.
1:42
